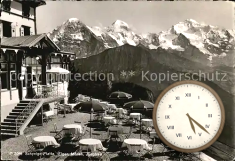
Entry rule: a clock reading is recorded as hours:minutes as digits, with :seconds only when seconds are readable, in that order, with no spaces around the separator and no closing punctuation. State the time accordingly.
5:22
